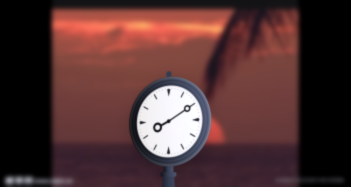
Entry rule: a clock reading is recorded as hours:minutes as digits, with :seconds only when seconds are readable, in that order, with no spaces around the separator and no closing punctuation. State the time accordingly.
8:10
